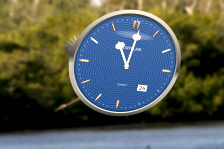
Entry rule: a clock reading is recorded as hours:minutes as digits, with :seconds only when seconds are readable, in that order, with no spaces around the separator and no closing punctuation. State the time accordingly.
11:01
